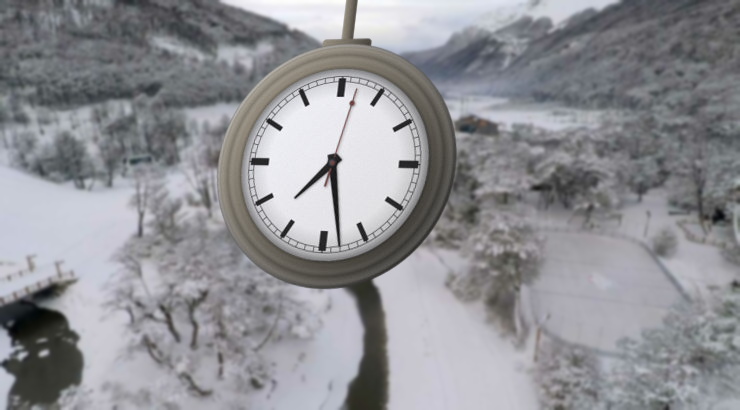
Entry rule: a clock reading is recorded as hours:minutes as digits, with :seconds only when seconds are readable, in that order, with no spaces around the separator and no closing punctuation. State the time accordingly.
7:28:02
